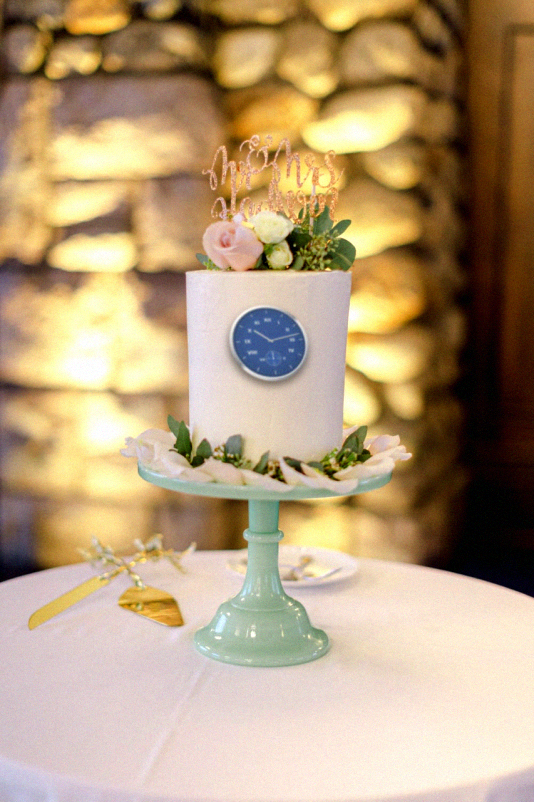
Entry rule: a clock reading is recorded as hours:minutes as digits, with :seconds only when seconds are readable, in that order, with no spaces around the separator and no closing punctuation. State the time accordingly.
10:13
